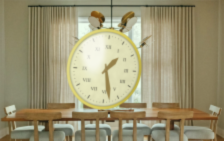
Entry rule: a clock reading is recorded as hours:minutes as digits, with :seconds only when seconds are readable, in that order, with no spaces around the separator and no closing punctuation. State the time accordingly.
1:28
